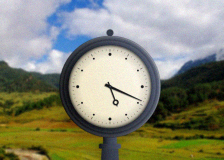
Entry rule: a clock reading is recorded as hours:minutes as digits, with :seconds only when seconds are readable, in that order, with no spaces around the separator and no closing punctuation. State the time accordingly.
5:19
